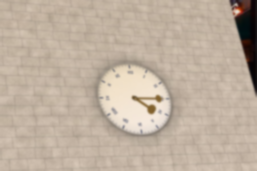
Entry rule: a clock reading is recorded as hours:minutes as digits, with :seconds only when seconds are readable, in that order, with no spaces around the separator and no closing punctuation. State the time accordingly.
4:15
